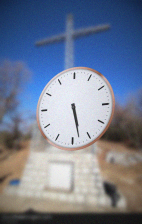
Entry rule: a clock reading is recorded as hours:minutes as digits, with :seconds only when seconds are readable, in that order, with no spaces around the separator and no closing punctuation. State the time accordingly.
5:28
